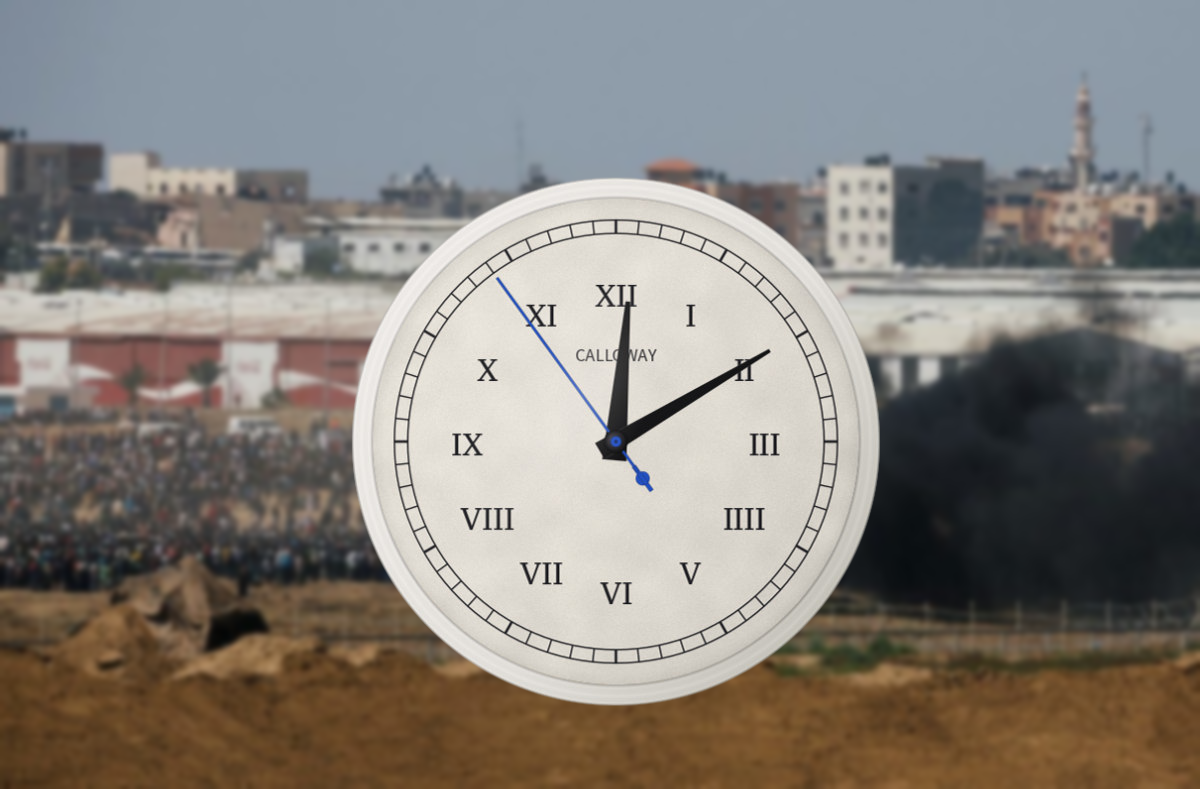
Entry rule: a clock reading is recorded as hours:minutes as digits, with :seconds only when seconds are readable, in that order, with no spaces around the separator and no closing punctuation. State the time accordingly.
12:09:54
